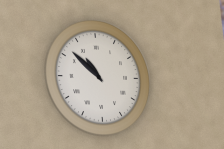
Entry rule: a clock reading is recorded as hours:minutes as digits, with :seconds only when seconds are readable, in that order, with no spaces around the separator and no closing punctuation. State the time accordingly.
10:52
